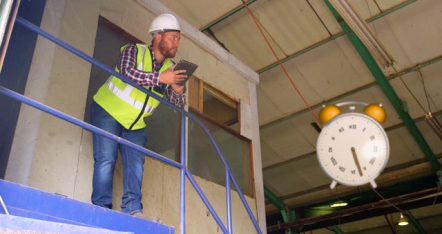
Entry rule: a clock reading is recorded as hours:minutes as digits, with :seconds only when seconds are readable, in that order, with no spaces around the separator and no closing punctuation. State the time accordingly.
5:27
